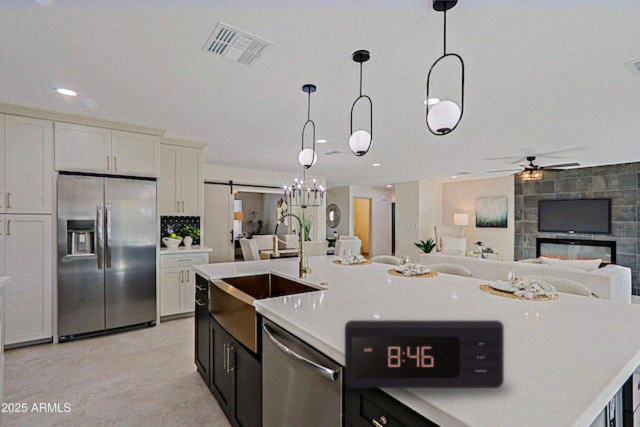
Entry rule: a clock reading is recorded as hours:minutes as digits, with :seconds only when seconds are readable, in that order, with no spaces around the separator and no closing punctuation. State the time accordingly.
8:46
